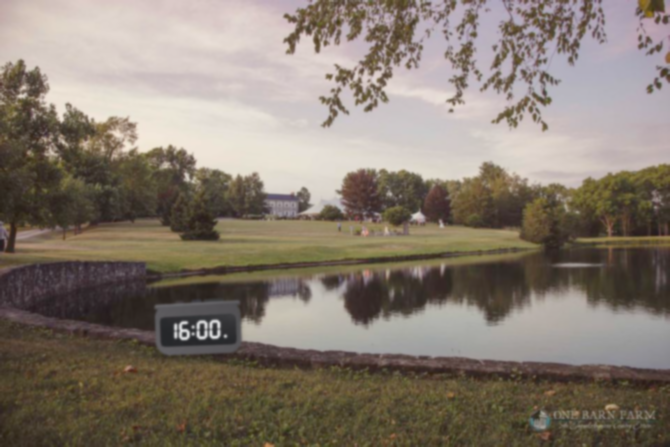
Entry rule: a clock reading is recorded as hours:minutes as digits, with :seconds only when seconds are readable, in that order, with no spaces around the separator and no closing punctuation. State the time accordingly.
16:00
